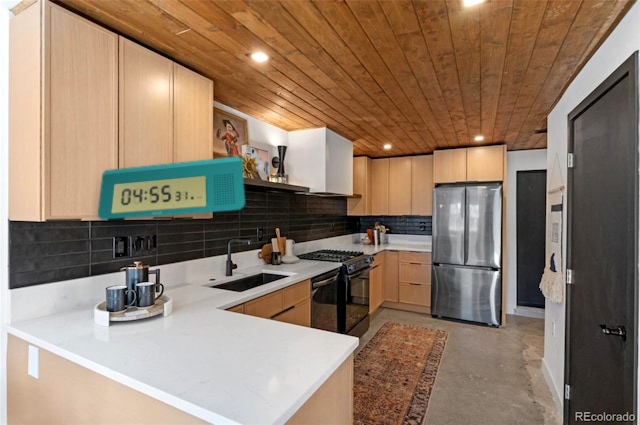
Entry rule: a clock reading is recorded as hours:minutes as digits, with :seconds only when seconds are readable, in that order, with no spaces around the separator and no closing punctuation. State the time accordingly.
4:55
